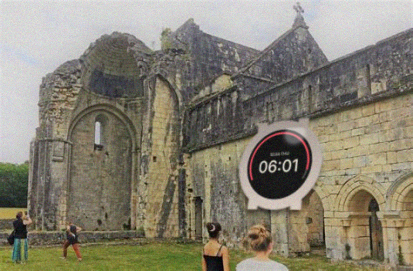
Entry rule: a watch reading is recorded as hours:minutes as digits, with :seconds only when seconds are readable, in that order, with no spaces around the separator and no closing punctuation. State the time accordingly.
6:01
